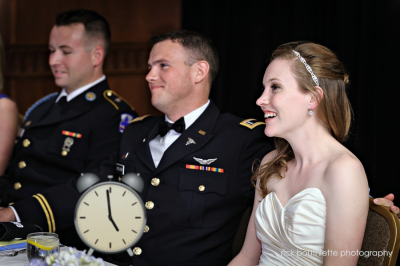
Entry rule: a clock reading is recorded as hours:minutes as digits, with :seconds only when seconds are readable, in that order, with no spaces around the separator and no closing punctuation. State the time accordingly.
4:59
